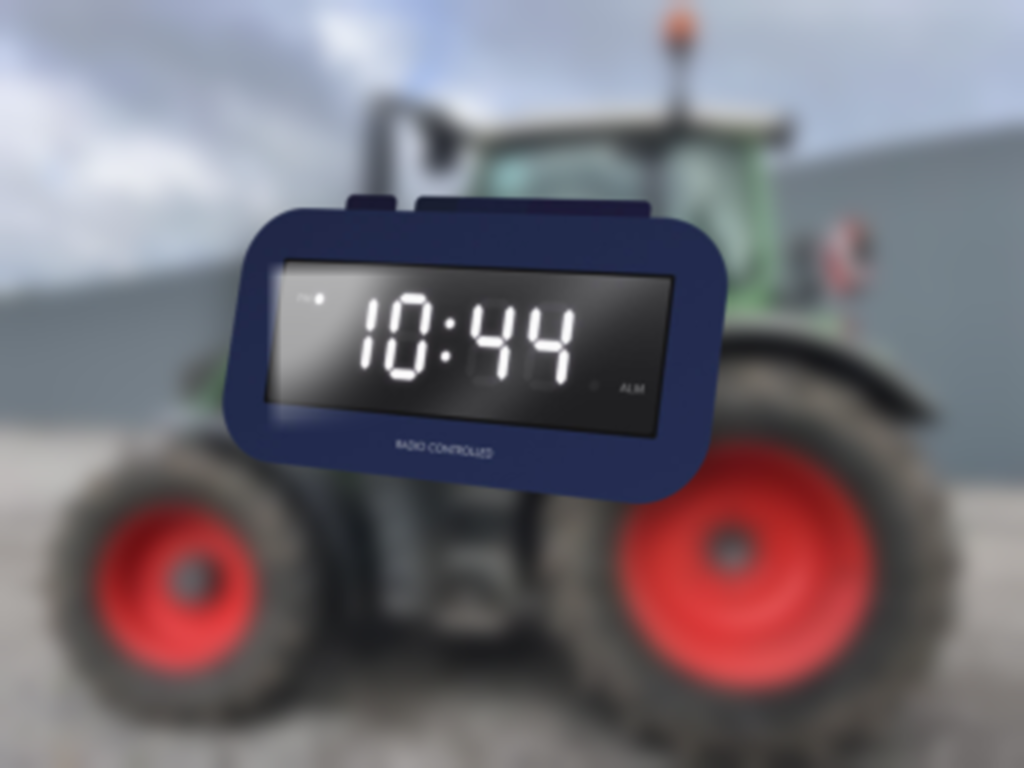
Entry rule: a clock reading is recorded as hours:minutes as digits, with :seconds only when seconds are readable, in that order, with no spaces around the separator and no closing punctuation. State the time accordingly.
10:44
